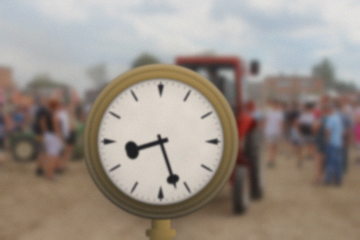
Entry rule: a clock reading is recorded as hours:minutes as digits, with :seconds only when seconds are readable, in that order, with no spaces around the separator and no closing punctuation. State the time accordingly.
8:27
